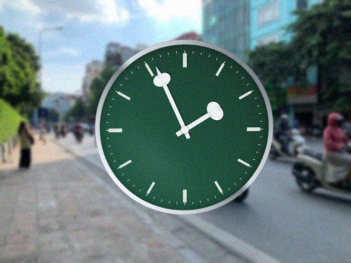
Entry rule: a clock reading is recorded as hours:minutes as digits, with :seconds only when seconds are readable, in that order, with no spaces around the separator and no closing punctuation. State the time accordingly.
1:56
